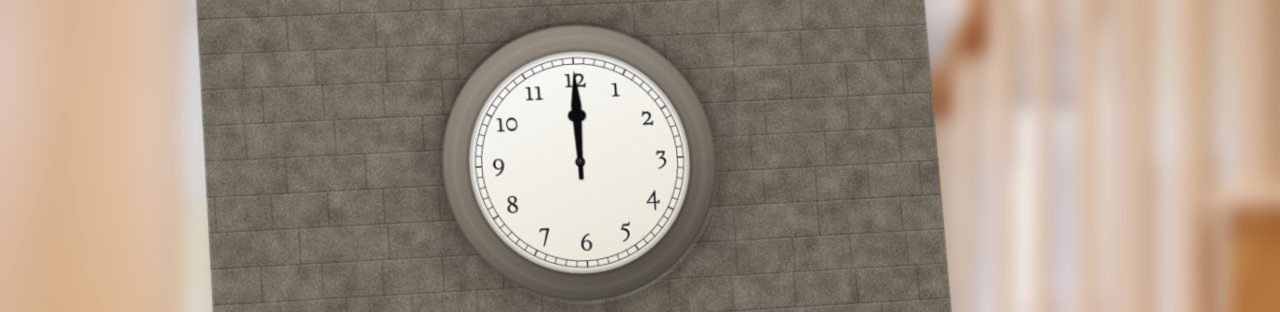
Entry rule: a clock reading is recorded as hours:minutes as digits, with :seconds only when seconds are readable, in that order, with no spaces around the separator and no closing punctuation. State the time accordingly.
12:00
